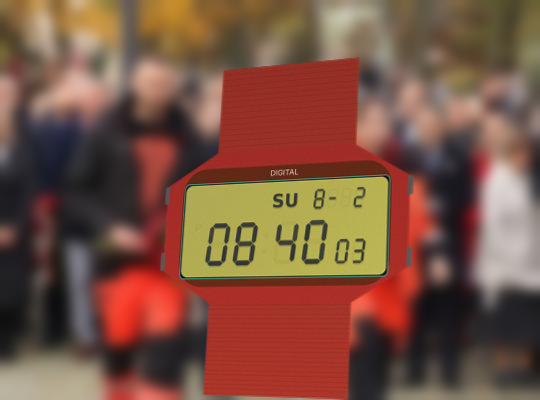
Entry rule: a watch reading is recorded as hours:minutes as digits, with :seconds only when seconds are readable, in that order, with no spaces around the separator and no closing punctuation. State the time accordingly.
8:40:03
